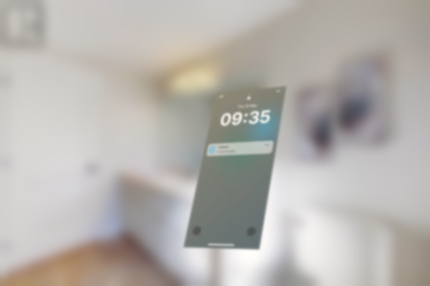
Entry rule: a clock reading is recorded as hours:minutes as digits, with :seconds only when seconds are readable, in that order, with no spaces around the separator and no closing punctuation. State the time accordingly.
9:35
